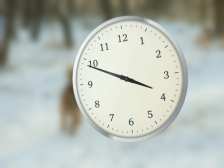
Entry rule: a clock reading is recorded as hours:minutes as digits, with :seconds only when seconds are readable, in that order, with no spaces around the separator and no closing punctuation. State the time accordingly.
3:49
